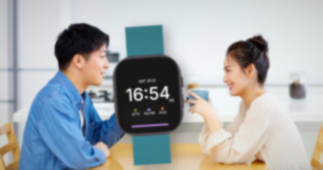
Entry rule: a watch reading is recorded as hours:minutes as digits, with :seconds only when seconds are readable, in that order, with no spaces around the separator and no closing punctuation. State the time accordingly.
16:54
